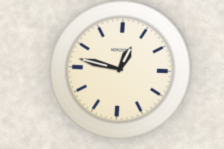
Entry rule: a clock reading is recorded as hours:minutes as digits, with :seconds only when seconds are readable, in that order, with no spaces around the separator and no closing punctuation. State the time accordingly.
12:47
